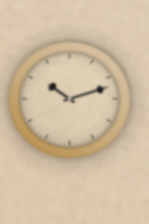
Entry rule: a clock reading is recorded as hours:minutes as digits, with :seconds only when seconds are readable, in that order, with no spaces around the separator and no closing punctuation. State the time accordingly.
10:12
